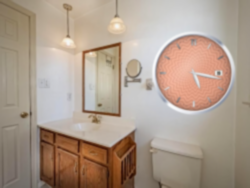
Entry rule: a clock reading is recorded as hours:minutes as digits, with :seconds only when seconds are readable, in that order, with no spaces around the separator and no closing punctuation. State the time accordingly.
5:17
